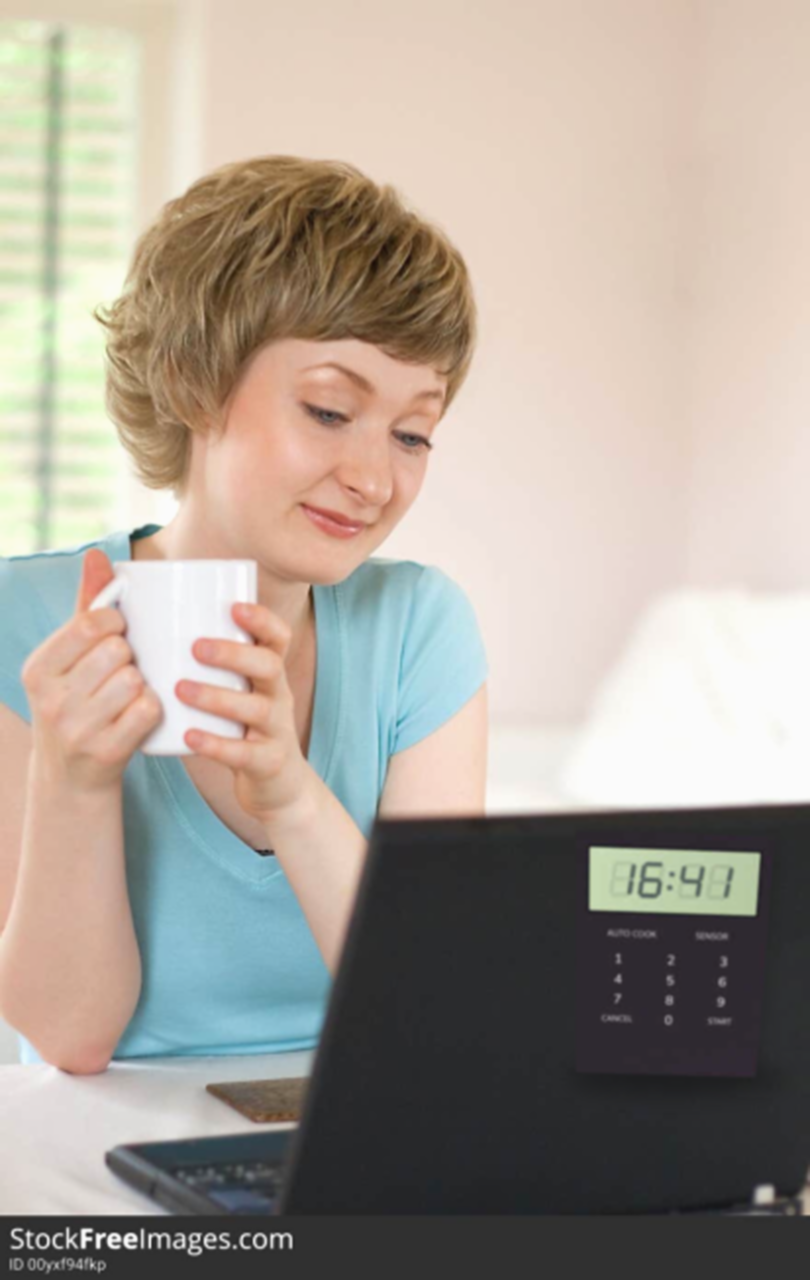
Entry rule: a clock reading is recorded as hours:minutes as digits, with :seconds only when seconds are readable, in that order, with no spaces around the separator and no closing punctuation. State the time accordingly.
16:41
